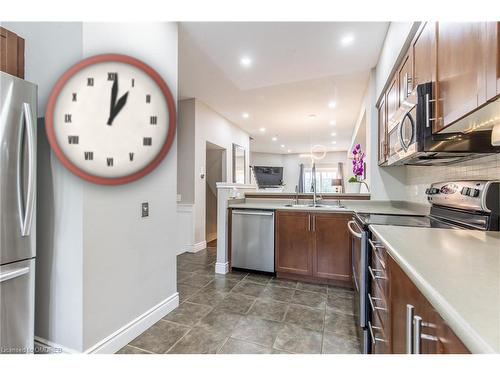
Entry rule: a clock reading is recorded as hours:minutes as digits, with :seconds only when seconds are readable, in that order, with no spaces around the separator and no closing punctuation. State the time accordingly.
1:01
